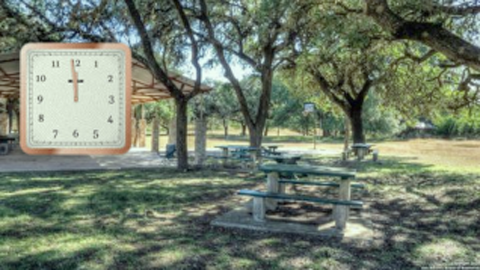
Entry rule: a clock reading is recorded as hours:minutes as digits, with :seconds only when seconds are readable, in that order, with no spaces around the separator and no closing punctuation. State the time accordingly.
11:59
